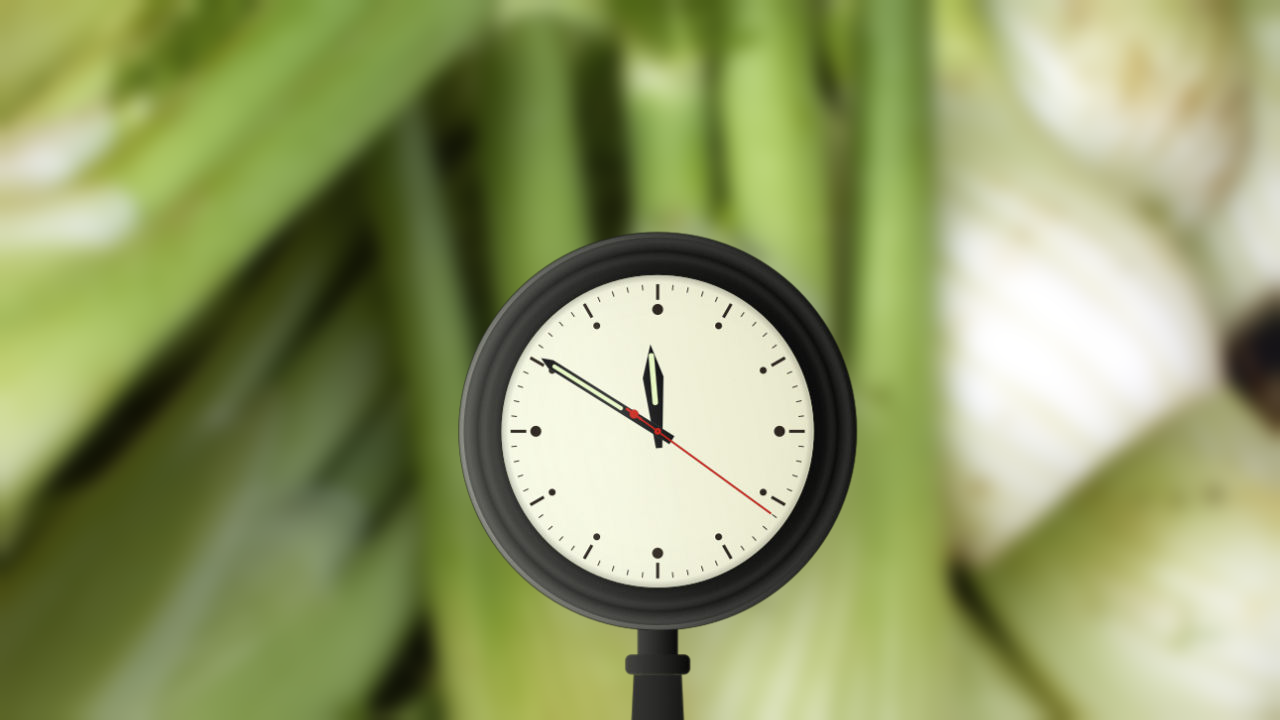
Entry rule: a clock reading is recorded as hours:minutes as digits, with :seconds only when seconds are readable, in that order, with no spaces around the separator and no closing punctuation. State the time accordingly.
11:50:21
